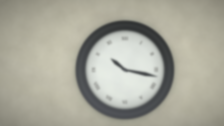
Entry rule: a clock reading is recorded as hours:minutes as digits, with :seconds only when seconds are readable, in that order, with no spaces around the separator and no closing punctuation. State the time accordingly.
10:17
